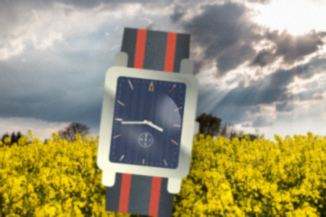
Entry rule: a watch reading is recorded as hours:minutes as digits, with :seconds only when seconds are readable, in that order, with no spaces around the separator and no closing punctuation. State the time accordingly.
3:44
